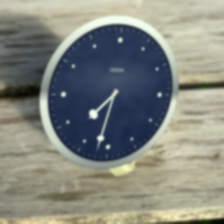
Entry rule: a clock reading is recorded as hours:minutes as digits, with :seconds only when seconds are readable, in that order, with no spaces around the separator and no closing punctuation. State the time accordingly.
7:32
